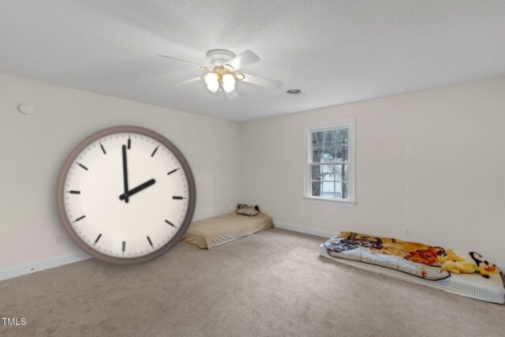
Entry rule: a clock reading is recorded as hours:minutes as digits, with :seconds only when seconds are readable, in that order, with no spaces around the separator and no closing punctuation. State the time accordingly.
1:59
